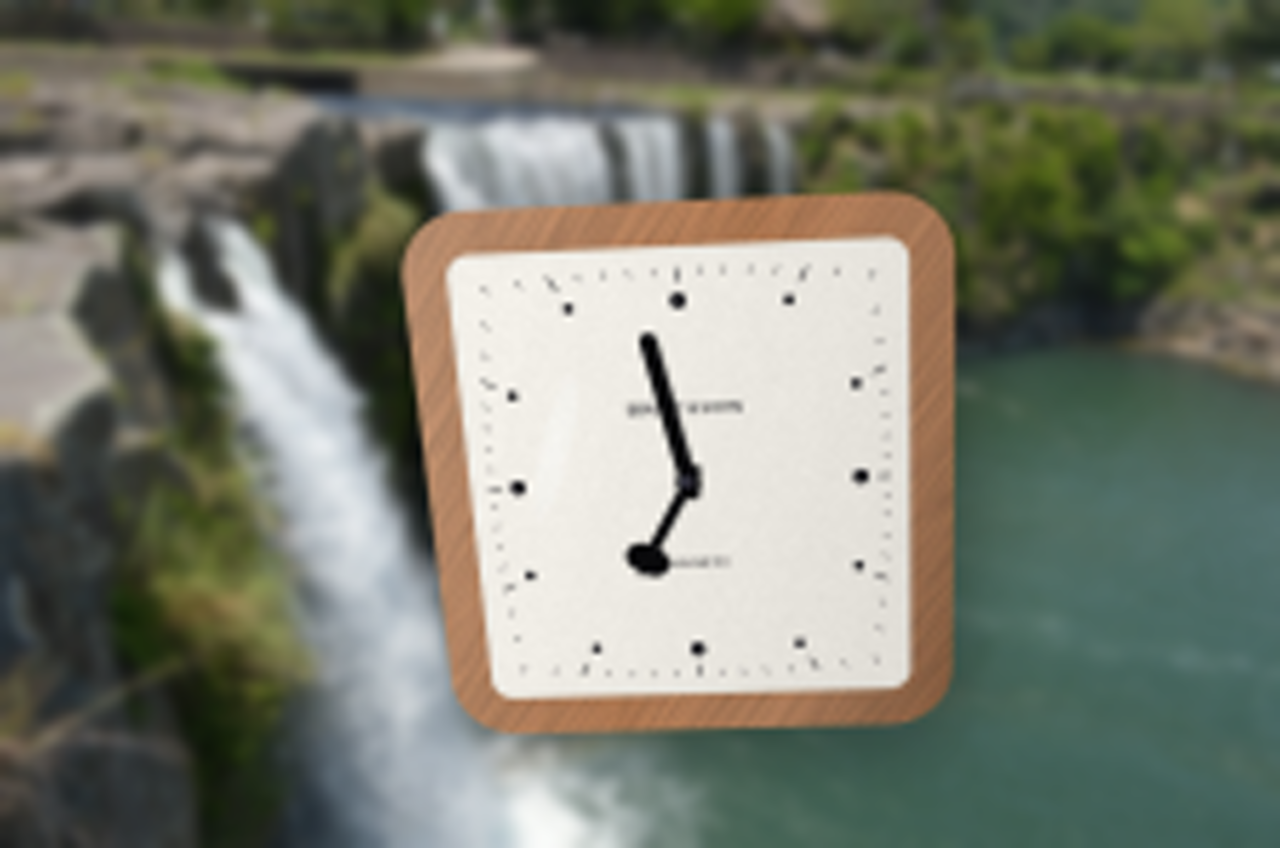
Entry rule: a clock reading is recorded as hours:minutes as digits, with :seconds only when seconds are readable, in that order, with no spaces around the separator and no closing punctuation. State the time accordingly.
6:58
